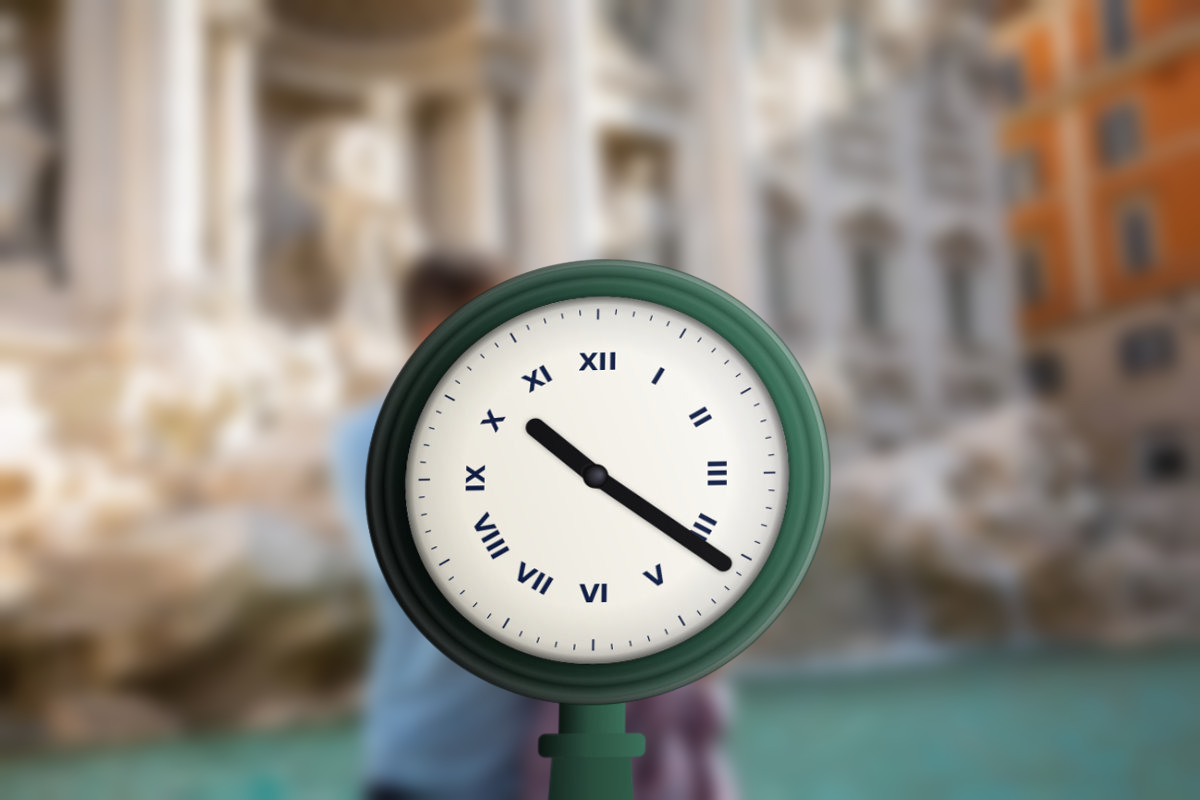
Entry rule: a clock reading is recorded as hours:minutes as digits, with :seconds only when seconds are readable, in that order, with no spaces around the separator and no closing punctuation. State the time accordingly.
10:21
